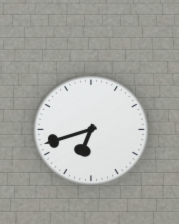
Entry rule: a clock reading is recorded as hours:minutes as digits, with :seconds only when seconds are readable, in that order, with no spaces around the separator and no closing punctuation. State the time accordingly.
6:42
